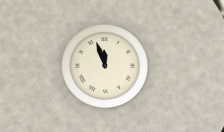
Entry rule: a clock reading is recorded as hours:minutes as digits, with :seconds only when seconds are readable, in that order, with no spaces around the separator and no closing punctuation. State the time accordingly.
11:57
